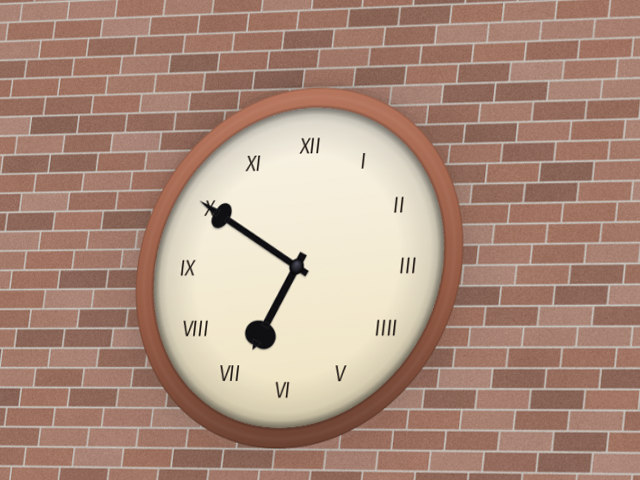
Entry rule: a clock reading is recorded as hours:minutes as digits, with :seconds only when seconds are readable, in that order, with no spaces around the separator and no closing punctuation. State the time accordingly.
6:50
